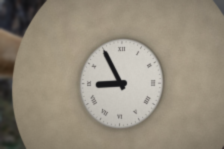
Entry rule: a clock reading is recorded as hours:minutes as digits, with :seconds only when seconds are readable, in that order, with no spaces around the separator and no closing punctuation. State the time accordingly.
8:55
